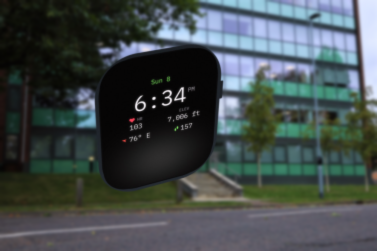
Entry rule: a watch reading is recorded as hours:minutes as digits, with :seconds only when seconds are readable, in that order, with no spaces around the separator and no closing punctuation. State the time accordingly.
6:34
